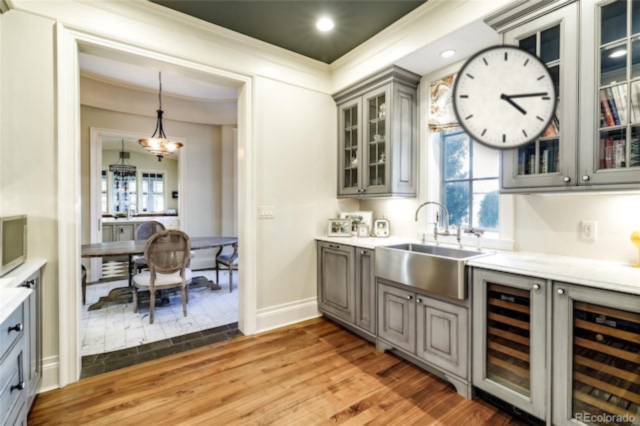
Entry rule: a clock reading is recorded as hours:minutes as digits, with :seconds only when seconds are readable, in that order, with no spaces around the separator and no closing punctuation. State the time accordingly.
4:14
